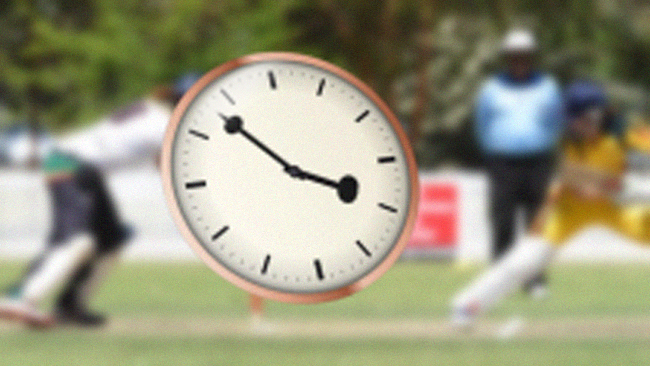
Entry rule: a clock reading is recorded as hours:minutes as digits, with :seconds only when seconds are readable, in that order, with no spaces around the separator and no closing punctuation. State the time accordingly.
3:53
